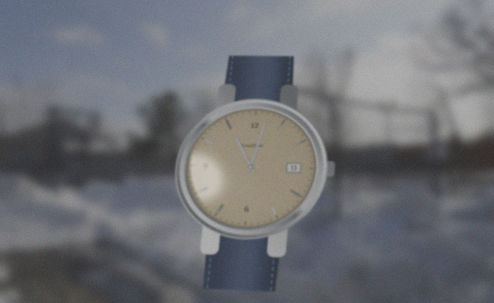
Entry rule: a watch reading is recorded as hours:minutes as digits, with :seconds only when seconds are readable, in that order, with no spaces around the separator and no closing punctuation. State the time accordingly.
11:02
